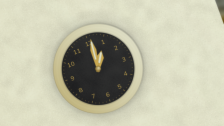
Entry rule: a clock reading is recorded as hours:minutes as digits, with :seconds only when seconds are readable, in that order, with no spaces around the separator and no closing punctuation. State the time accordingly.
1:01
